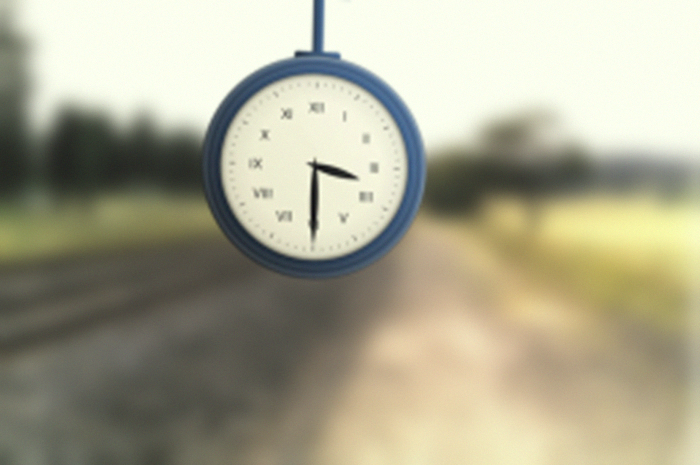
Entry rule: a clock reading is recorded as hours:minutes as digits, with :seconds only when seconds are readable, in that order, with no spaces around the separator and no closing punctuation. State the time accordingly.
3:30
